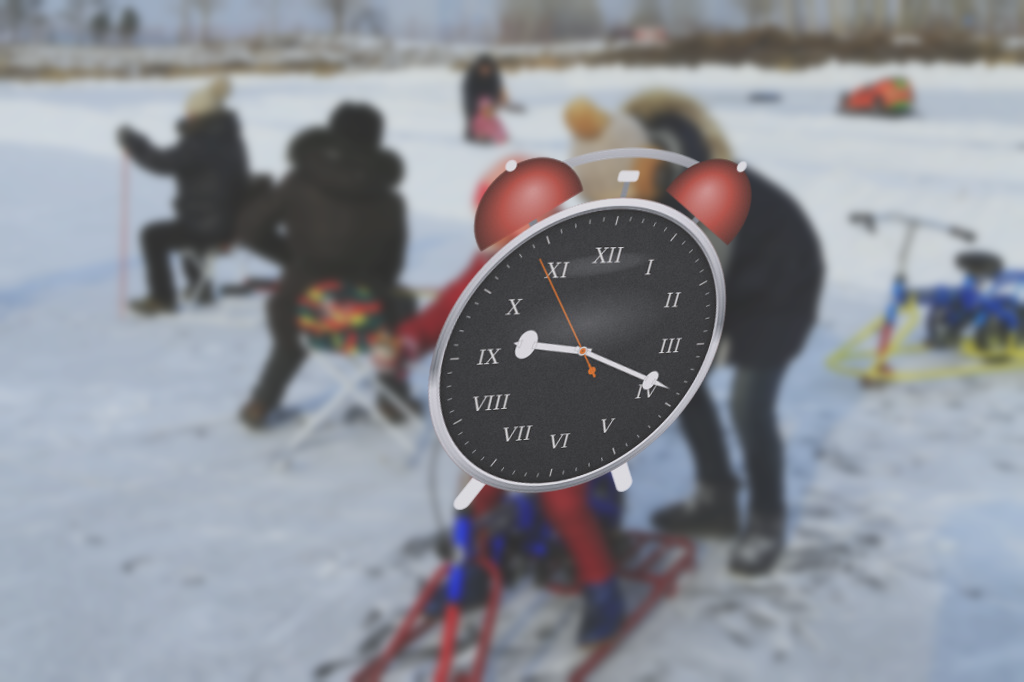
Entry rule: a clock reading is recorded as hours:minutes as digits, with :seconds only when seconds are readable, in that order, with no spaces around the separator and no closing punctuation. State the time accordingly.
9:18:54
